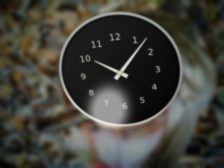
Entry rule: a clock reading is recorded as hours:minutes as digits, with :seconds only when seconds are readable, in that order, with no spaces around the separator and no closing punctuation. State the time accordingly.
10:07
